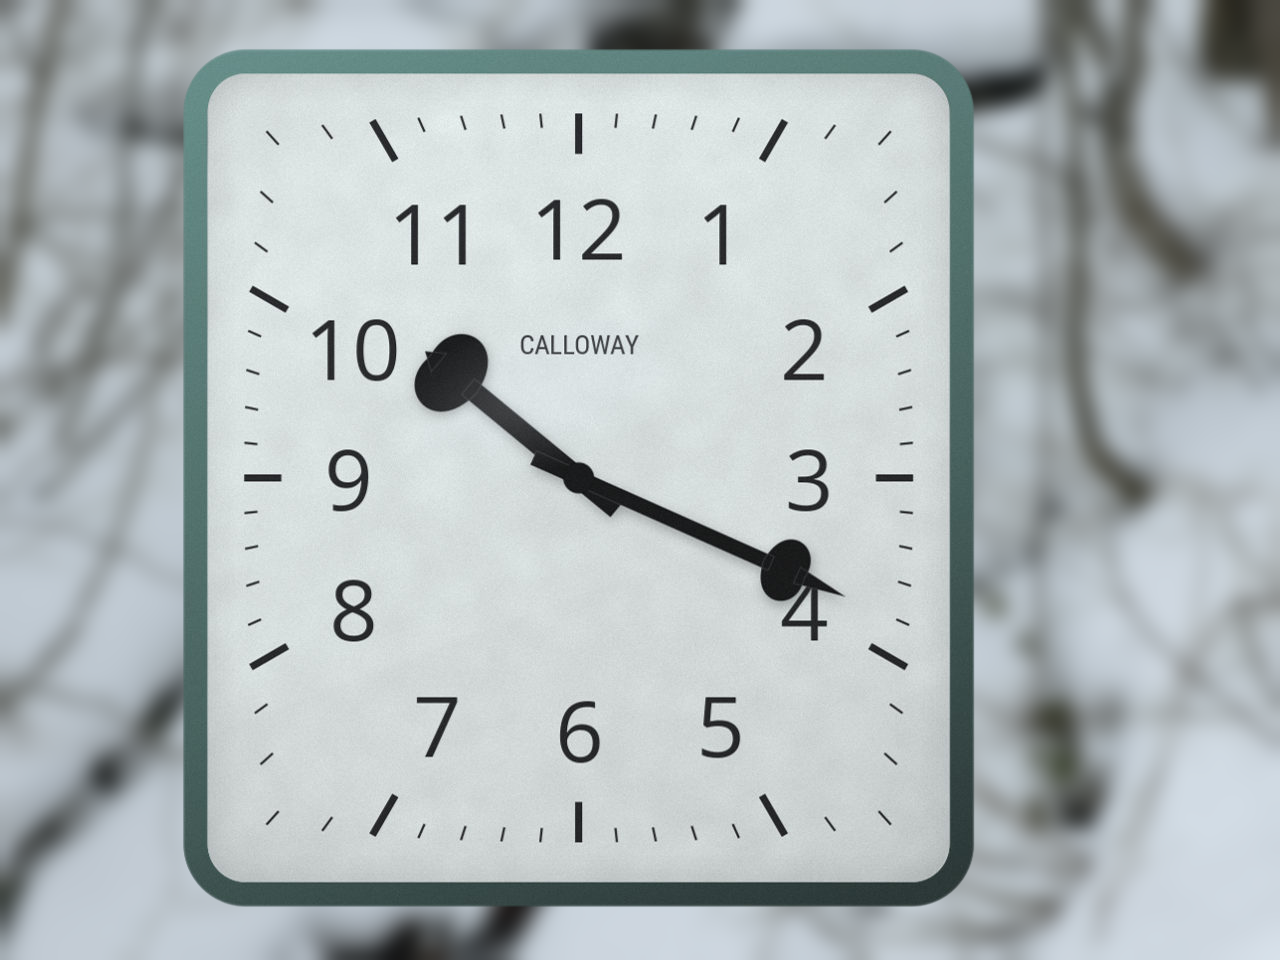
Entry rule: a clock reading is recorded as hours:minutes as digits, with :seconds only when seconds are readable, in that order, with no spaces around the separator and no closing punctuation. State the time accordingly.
10:19
